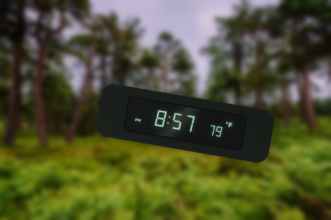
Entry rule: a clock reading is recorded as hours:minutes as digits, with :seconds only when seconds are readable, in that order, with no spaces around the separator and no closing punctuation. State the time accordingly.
8:57
